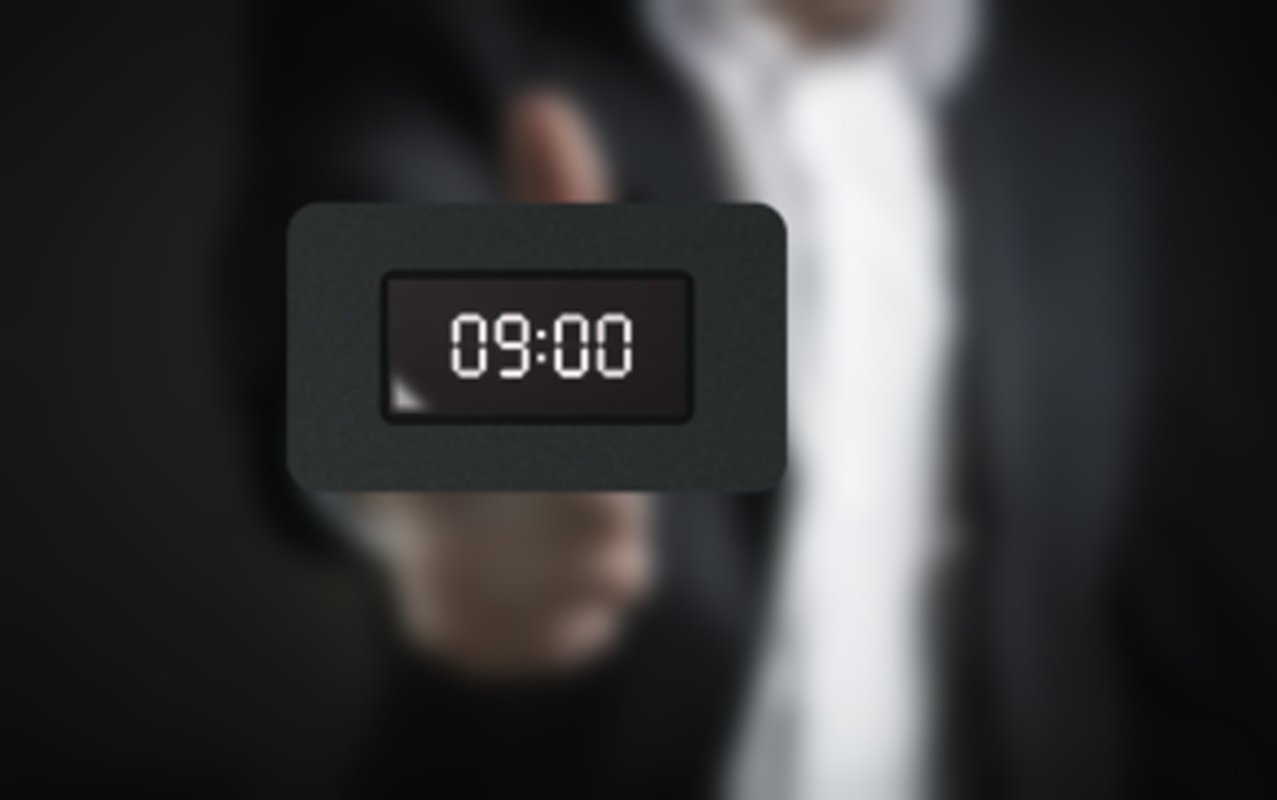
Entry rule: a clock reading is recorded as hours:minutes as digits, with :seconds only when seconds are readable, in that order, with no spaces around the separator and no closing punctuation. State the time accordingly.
9:00
